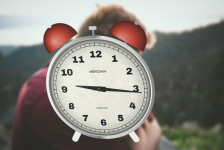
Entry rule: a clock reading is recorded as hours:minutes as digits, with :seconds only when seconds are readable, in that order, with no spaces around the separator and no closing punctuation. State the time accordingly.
9:16
